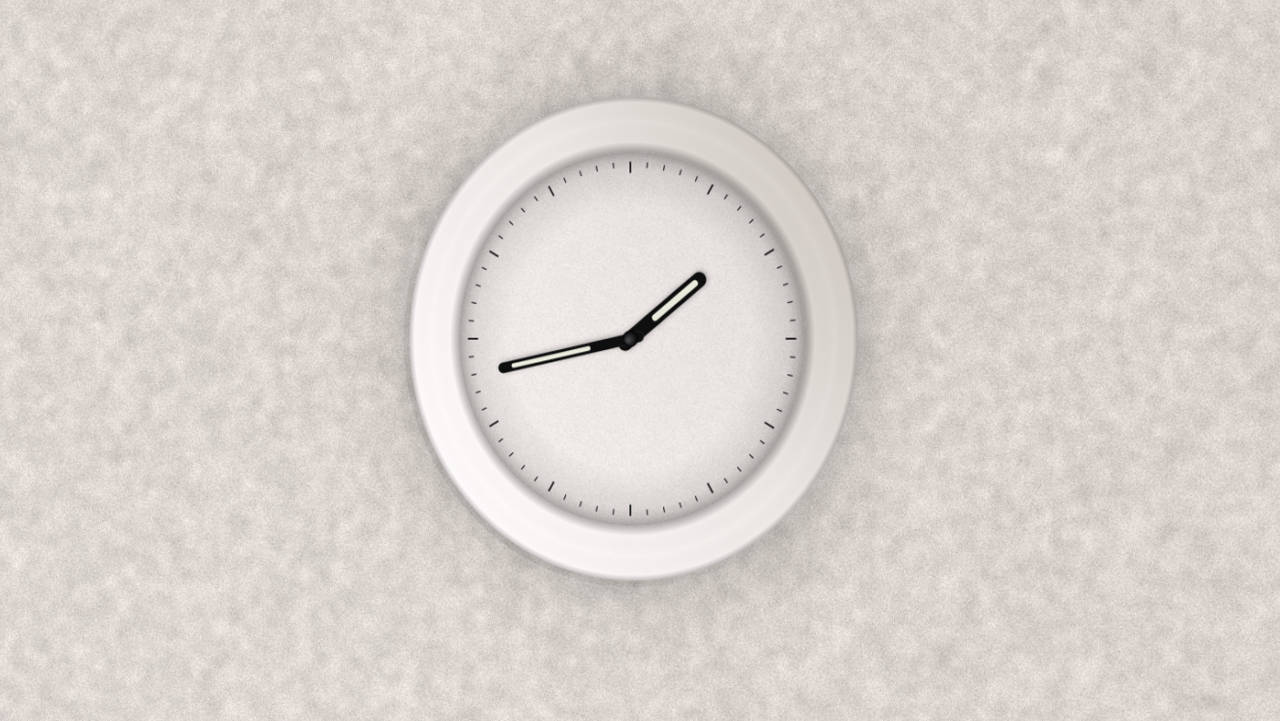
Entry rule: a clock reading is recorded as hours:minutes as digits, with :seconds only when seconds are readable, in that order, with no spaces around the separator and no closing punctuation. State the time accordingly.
1:43
